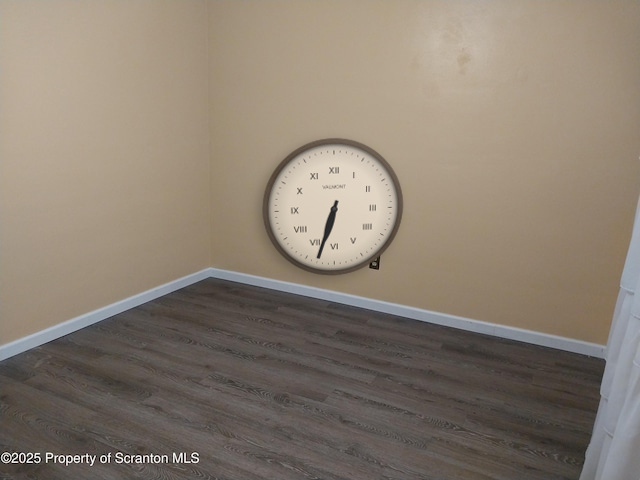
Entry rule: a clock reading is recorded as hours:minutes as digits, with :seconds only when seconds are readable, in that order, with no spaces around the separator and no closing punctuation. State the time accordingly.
6:33
